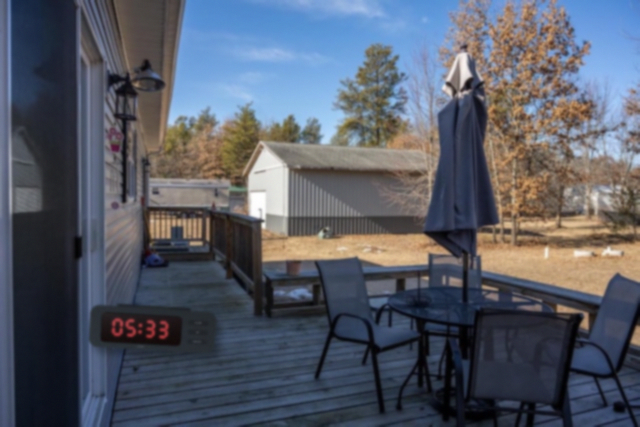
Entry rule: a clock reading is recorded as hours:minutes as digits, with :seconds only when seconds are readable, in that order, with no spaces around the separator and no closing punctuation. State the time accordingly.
5:33
